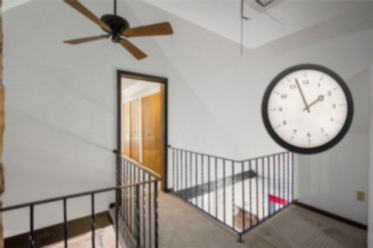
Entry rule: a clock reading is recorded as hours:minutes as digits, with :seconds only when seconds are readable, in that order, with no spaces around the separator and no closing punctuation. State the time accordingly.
1:57
